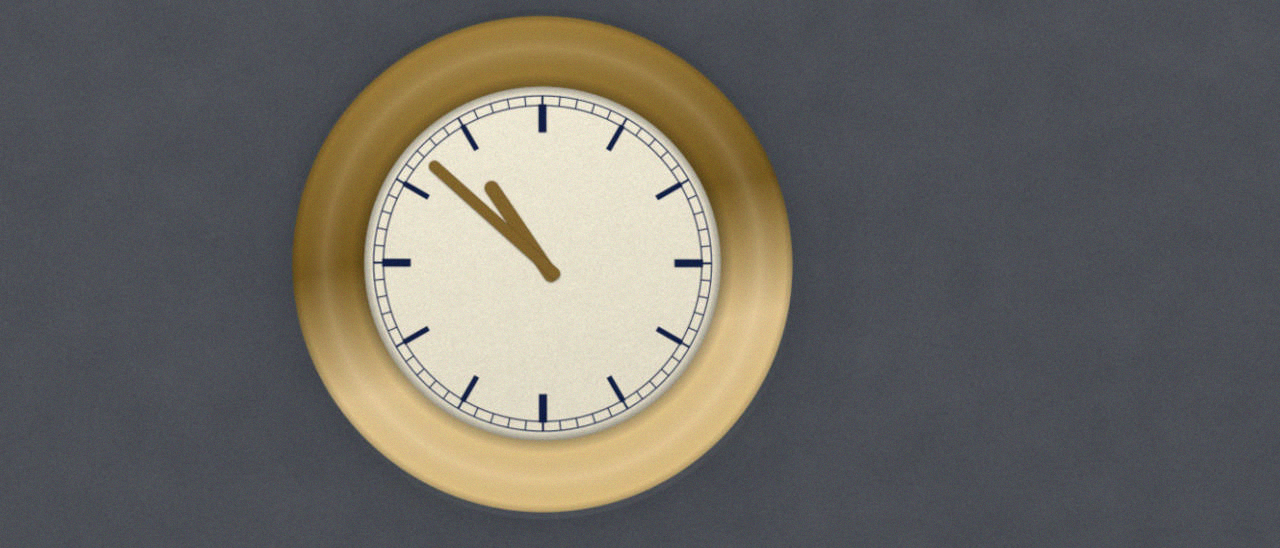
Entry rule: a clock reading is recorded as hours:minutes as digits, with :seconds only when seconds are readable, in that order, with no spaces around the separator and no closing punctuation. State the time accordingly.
10:52
